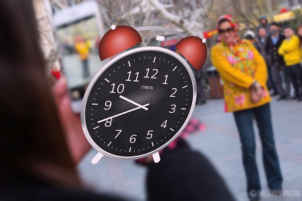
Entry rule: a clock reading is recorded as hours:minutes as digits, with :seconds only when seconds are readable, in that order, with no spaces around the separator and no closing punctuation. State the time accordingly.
9:41
